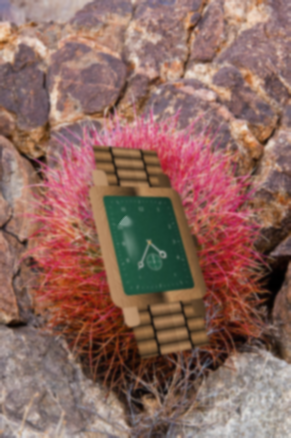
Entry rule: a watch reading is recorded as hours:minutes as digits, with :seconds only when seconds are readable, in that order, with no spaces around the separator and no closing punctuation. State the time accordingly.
4:36
